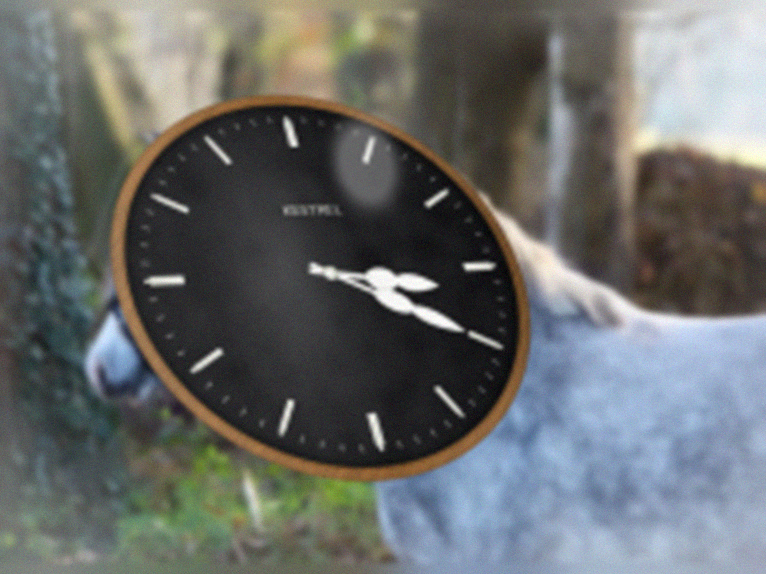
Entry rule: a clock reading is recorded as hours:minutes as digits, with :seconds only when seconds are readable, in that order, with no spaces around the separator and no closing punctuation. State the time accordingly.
3:20
